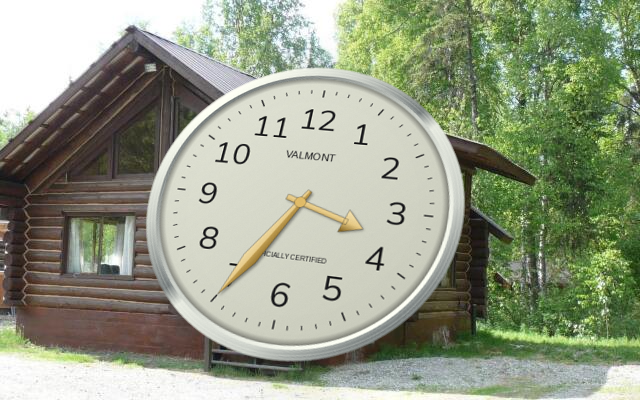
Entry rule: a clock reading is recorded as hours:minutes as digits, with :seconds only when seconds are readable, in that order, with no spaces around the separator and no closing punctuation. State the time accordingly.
3:35
